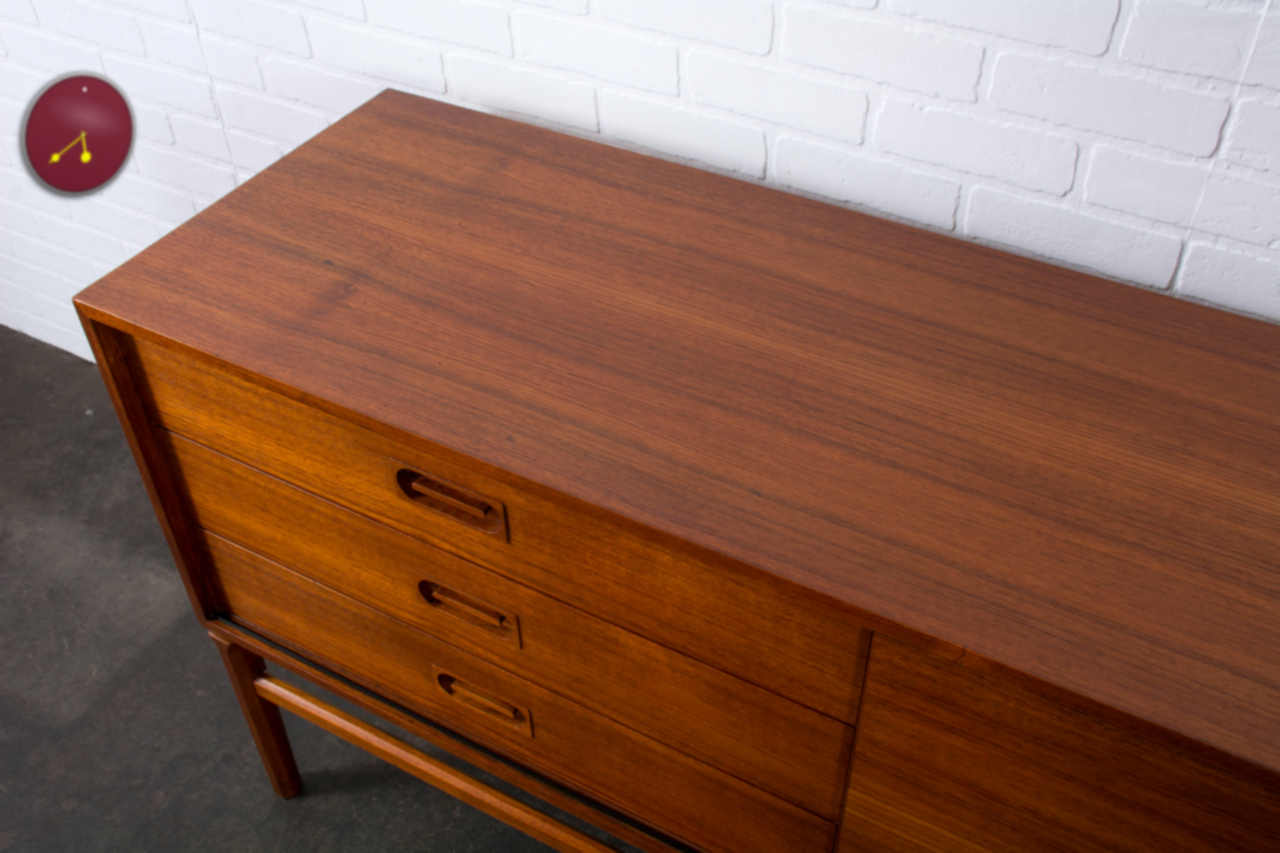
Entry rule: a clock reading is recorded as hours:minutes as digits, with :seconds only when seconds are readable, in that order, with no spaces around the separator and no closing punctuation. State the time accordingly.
5:39
